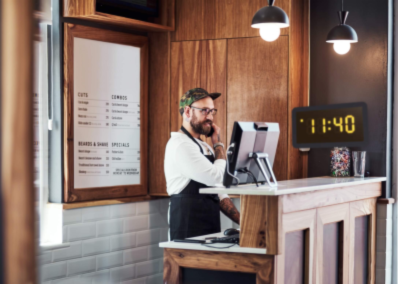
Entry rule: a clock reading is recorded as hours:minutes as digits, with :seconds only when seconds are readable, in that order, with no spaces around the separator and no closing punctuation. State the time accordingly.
11:40
